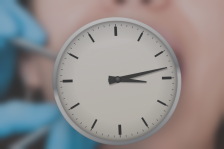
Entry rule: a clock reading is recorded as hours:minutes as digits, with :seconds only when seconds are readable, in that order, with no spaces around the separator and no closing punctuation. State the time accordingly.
3:13
